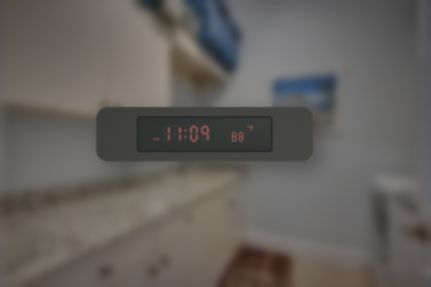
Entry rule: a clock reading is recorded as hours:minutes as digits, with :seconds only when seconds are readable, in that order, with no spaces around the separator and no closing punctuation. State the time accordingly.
11:09
